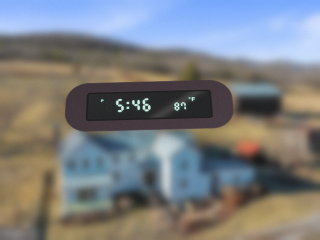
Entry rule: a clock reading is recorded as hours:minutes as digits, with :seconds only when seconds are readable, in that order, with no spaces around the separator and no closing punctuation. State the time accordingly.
5:46
